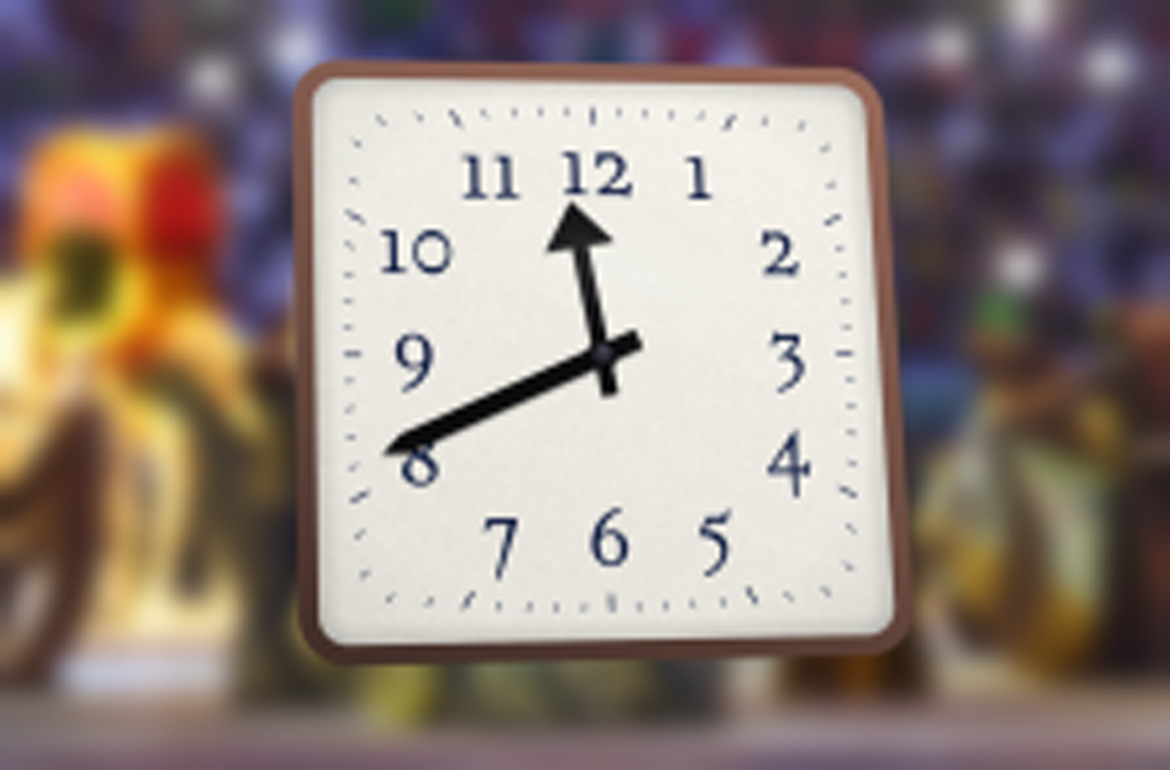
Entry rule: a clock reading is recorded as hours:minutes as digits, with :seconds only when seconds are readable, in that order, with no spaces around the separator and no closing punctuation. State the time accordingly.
11:41
